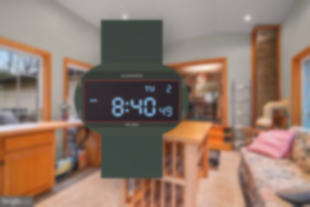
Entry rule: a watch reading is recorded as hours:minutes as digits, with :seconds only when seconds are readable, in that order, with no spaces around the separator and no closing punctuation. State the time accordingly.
8:40
